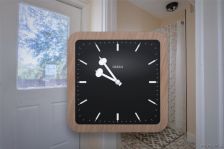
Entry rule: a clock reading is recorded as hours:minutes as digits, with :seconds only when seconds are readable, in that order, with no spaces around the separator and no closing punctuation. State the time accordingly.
9:54
